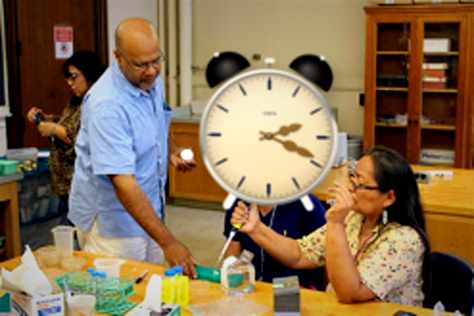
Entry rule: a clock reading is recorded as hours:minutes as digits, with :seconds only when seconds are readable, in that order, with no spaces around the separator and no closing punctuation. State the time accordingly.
2:19
